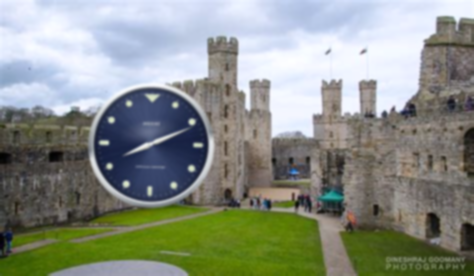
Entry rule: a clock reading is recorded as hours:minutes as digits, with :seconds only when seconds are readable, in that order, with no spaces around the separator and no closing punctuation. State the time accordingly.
8:11
